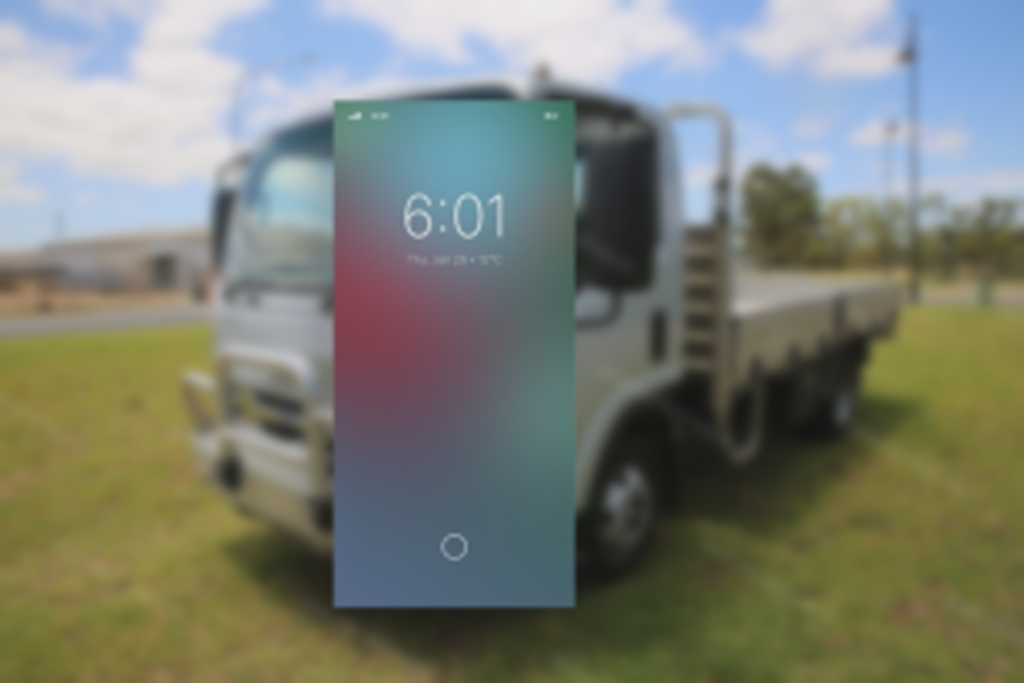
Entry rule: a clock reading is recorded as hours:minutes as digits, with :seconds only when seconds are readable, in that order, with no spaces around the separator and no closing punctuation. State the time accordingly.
6:01
